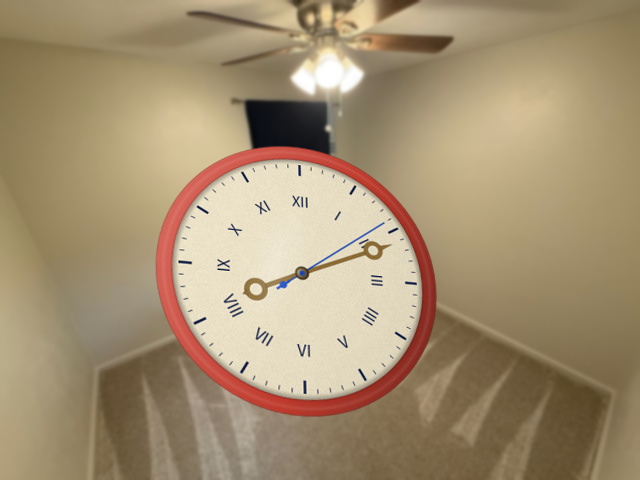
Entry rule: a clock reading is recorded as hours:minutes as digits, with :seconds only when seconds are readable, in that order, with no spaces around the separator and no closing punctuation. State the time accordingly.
8:11:09
